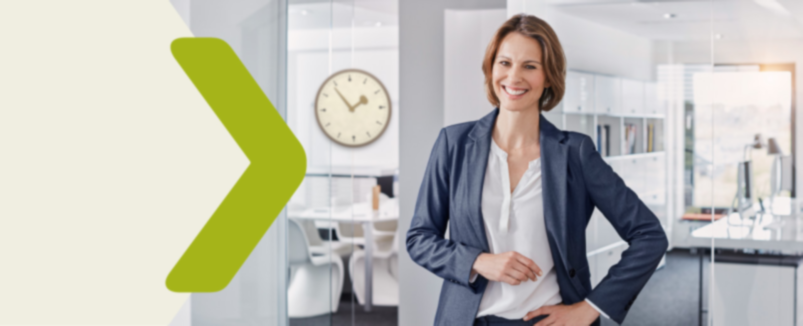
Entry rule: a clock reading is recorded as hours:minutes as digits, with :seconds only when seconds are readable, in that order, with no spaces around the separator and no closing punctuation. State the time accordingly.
1:54
